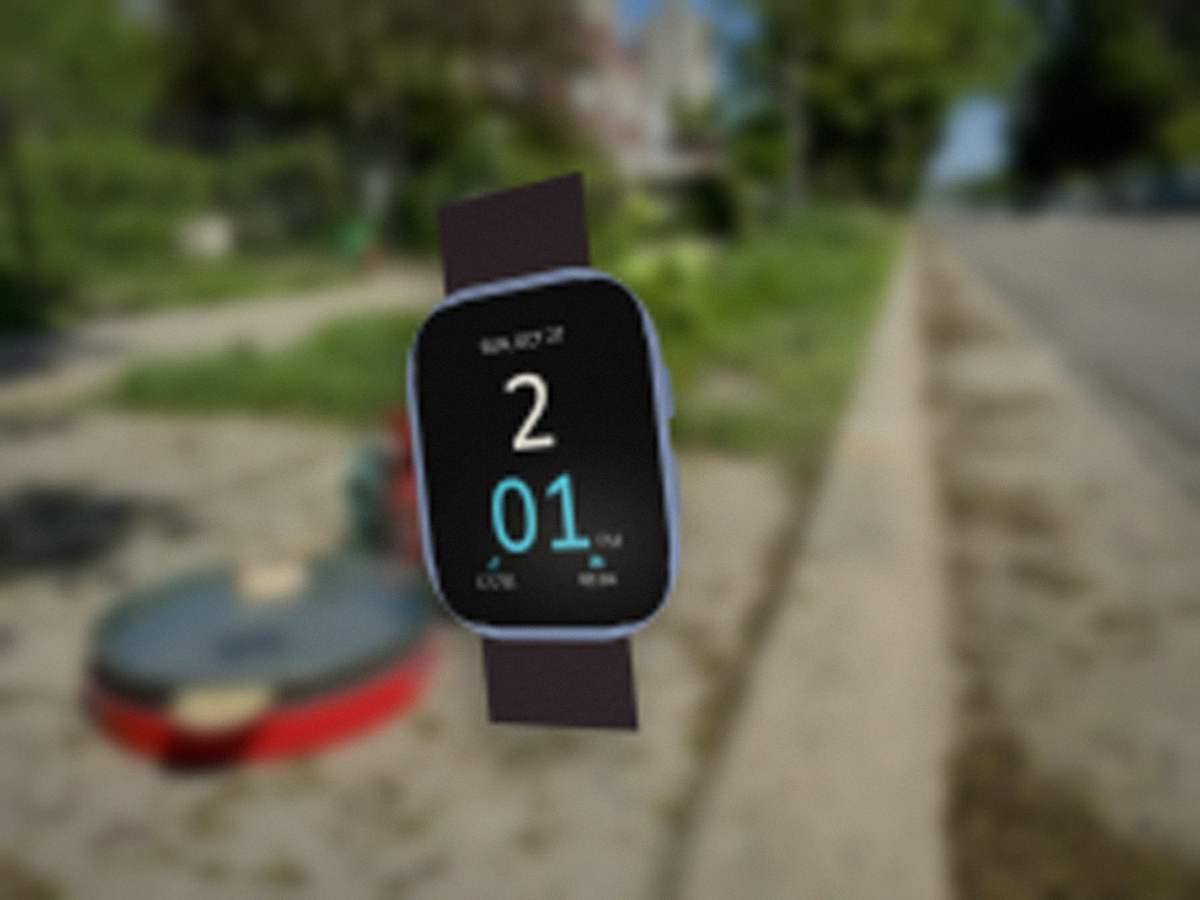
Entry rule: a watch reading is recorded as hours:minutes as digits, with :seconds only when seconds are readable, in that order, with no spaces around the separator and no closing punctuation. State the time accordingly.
2:01
